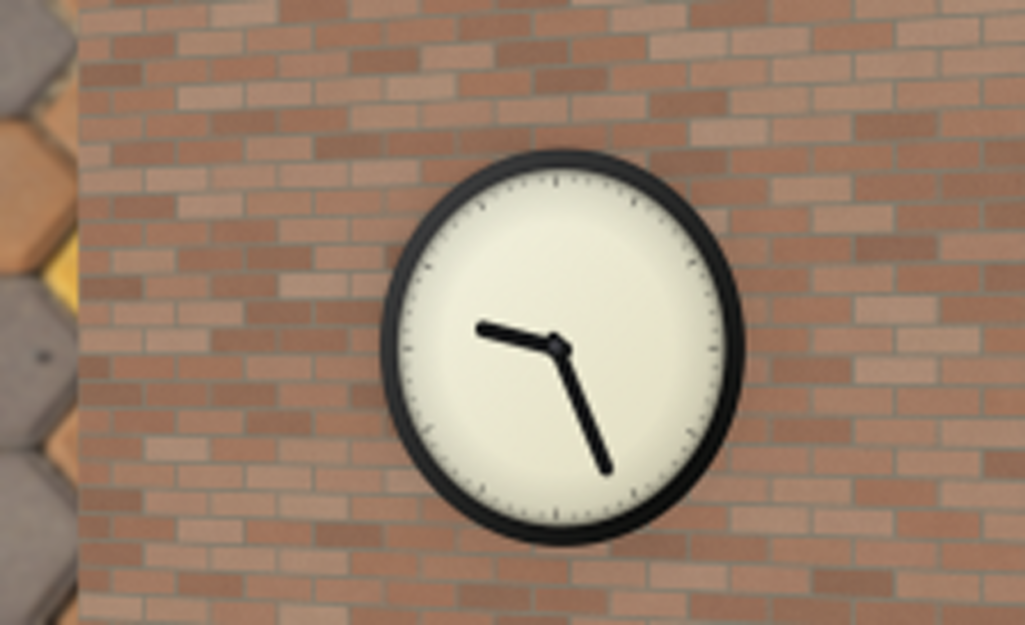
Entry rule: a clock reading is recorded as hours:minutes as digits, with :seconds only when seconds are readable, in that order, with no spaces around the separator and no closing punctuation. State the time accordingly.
9:26
